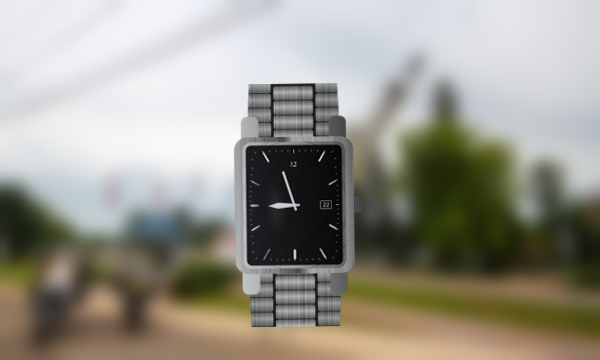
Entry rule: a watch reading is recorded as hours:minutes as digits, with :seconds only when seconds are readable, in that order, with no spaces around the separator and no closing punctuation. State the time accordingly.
8:57
